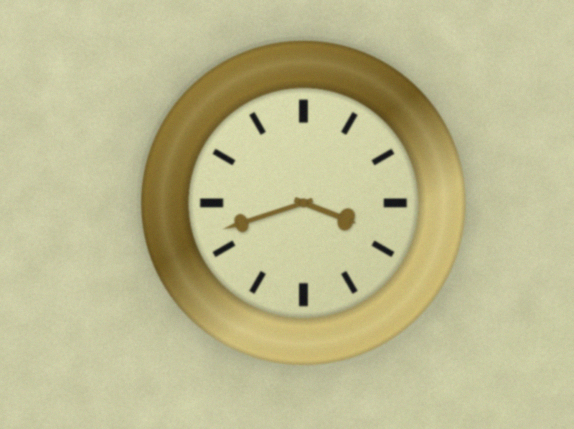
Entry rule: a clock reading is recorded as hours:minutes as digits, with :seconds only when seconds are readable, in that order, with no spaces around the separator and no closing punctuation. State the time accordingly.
3:42
